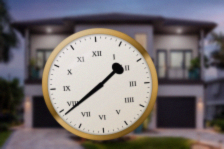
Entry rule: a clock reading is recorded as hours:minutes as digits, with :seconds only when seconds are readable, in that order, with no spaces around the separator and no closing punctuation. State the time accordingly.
1:39
